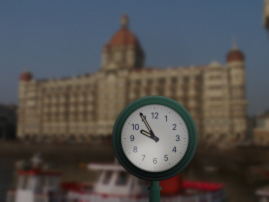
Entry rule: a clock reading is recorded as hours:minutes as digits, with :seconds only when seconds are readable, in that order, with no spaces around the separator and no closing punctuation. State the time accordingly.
9:55
